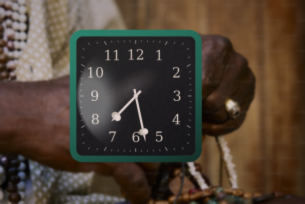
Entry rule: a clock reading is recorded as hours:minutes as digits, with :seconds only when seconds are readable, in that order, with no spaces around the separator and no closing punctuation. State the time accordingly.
7:28
